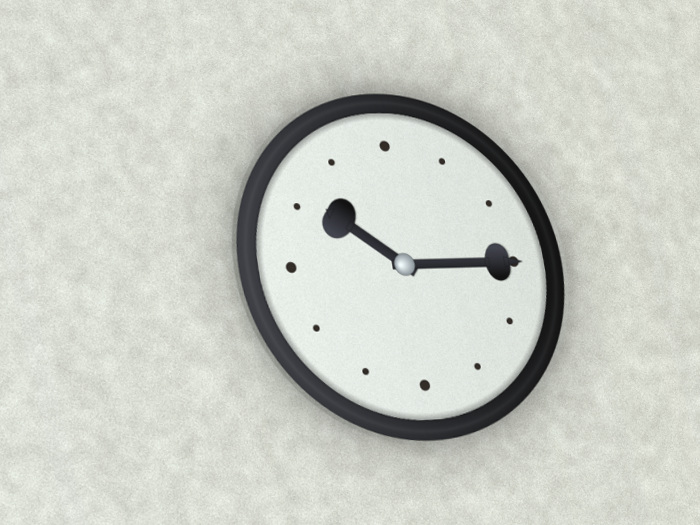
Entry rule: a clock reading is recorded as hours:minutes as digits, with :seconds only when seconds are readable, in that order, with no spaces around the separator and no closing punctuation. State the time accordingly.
10:15
